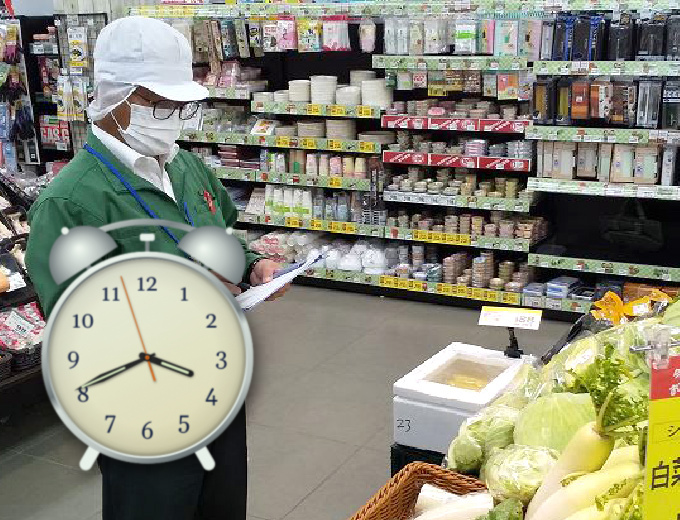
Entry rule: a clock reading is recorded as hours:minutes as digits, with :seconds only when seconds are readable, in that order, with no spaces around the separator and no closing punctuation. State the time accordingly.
3:40:57
